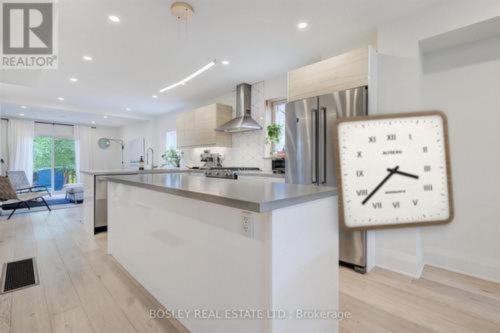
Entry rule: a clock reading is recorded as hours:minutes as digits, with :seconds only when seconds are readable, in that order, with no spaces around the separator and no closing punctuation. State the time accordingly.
3:38
